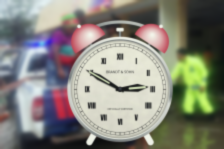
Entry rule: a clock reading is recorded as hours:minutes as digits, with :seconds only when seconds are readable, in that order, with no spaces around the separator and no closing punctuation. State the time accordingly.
2:50
